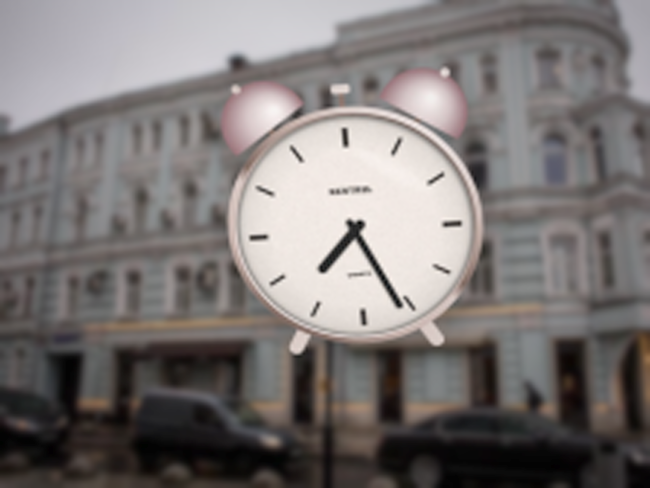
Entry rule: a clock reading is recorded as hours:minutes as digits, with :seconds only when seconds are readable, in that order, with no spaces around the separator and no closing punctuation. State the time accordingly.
7:26
